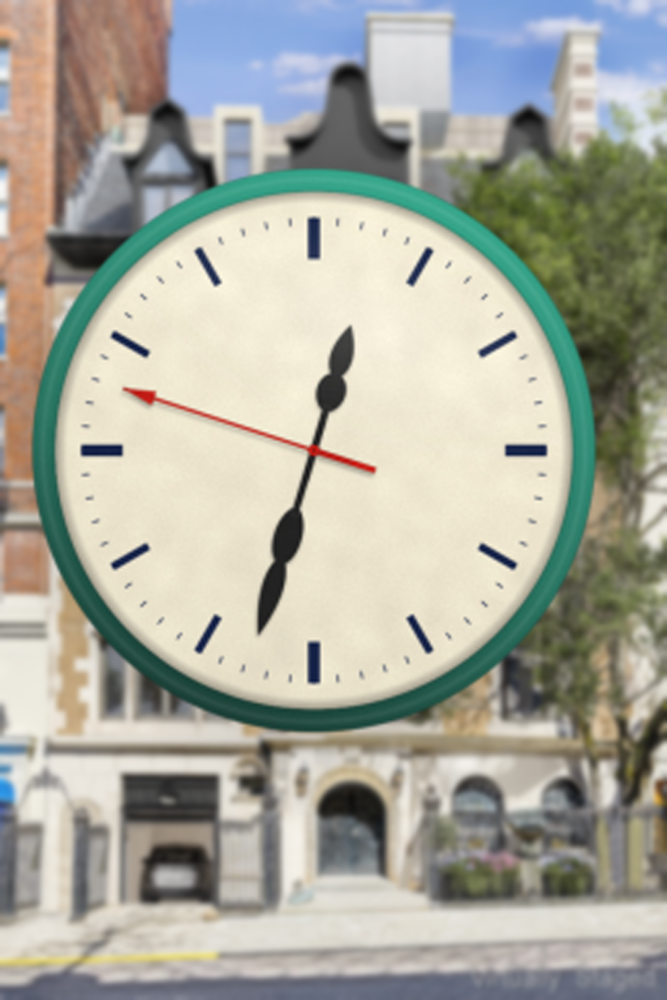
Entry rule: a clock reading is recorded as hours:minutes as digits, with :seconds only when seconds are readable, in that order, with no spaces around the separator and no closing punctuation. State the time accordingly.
12:32:48
